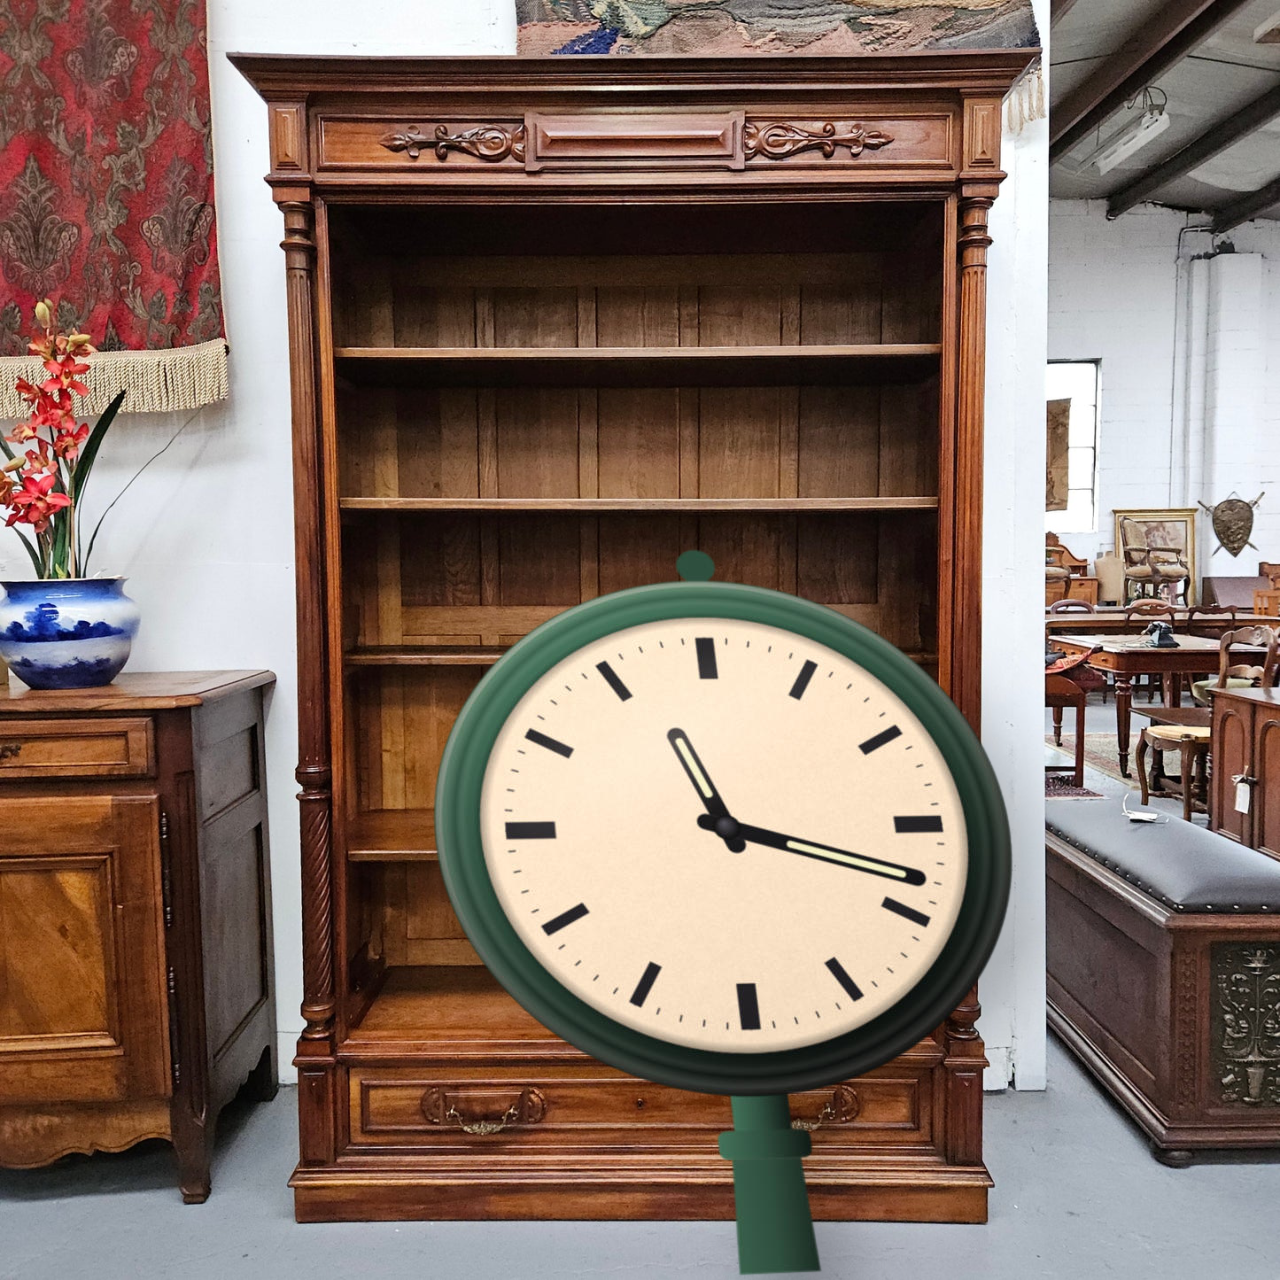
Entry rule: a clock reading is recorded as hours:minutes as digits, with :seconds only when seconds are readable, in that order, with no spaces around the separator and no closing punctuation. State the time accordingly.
11:18
